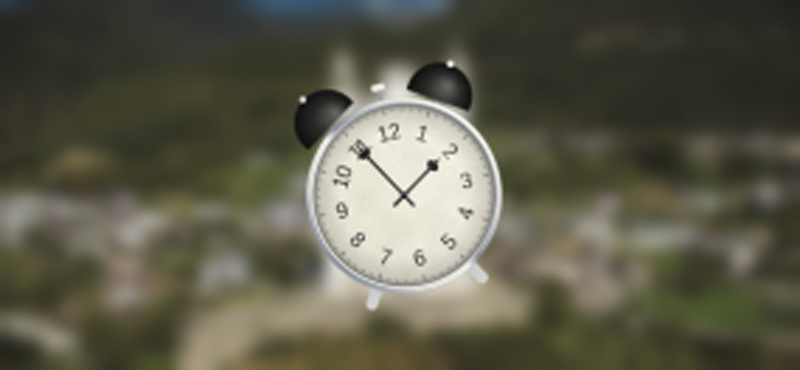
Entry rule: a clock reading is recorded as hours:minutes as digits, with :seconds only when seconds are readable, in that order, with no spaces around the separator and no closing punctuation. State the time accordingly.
1:55
